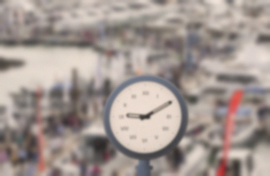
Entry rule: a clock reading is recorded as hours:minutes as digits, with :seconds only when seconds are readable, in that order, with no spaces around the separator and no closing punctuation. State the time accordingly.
9:10
